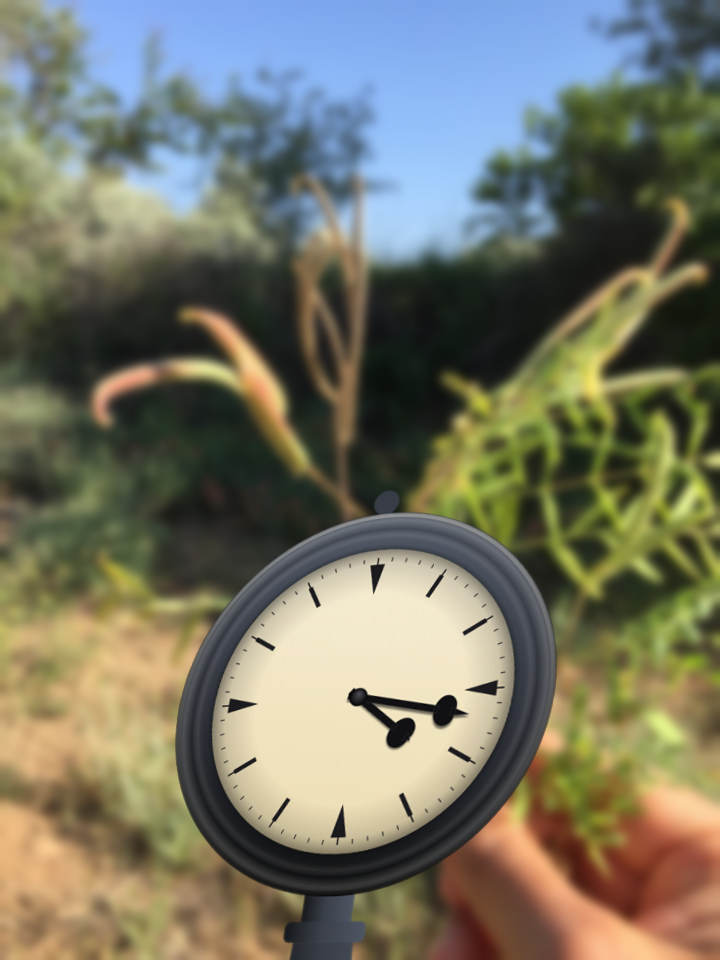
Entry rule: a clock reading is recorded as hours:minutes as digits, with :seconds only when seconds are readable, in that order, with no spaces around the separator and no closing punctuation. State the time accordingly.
4:17
